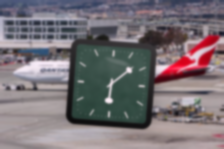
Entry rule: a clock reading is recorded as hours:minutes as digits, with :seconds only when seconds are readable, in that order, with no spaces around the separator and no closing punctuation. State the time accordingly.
6:08
